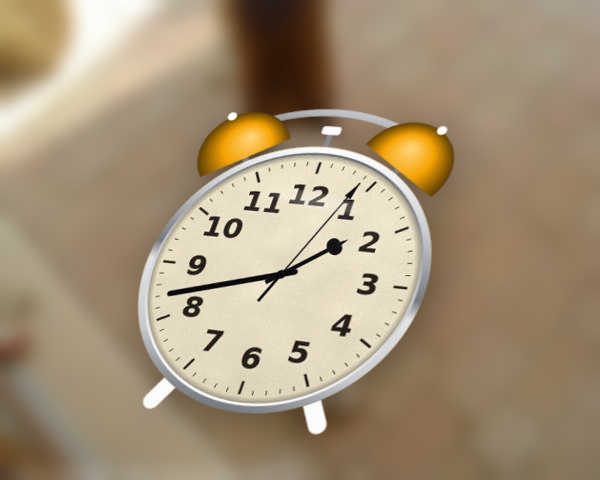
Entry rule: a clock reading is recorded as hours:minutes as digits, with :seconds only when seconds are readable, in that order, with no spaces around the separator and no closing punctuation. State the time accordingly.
1:42:04
